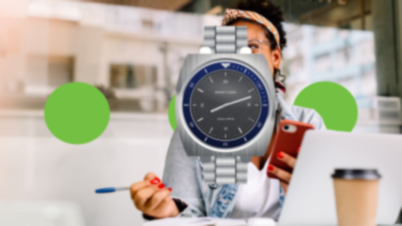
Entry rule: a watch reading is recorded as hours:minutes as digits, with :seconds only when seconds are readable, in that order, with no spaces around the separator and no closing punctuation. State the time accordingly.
8:12
